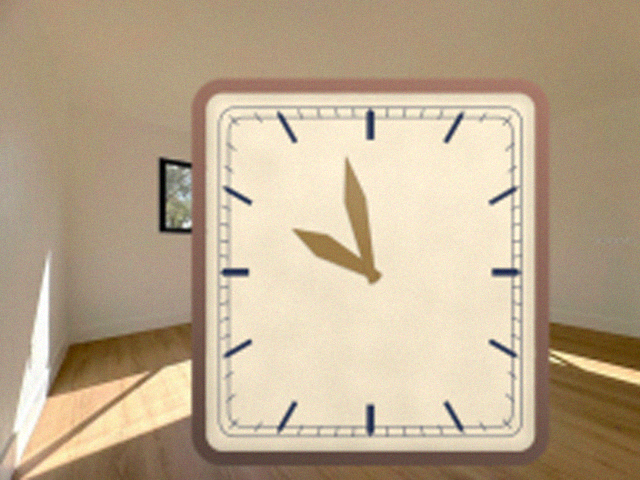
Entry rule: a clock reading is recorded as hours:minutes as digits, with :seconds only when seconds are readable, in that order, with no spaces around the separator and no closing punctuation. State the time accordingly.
9:58
